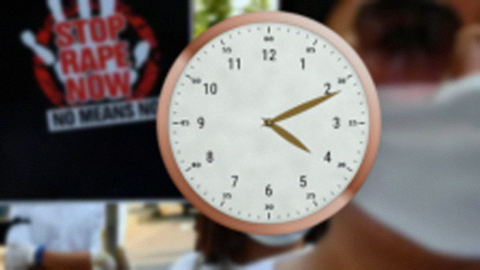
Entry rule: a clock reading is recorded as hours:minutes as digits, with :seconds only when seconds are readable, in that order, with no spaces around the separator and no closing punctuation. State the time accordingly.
4:11
